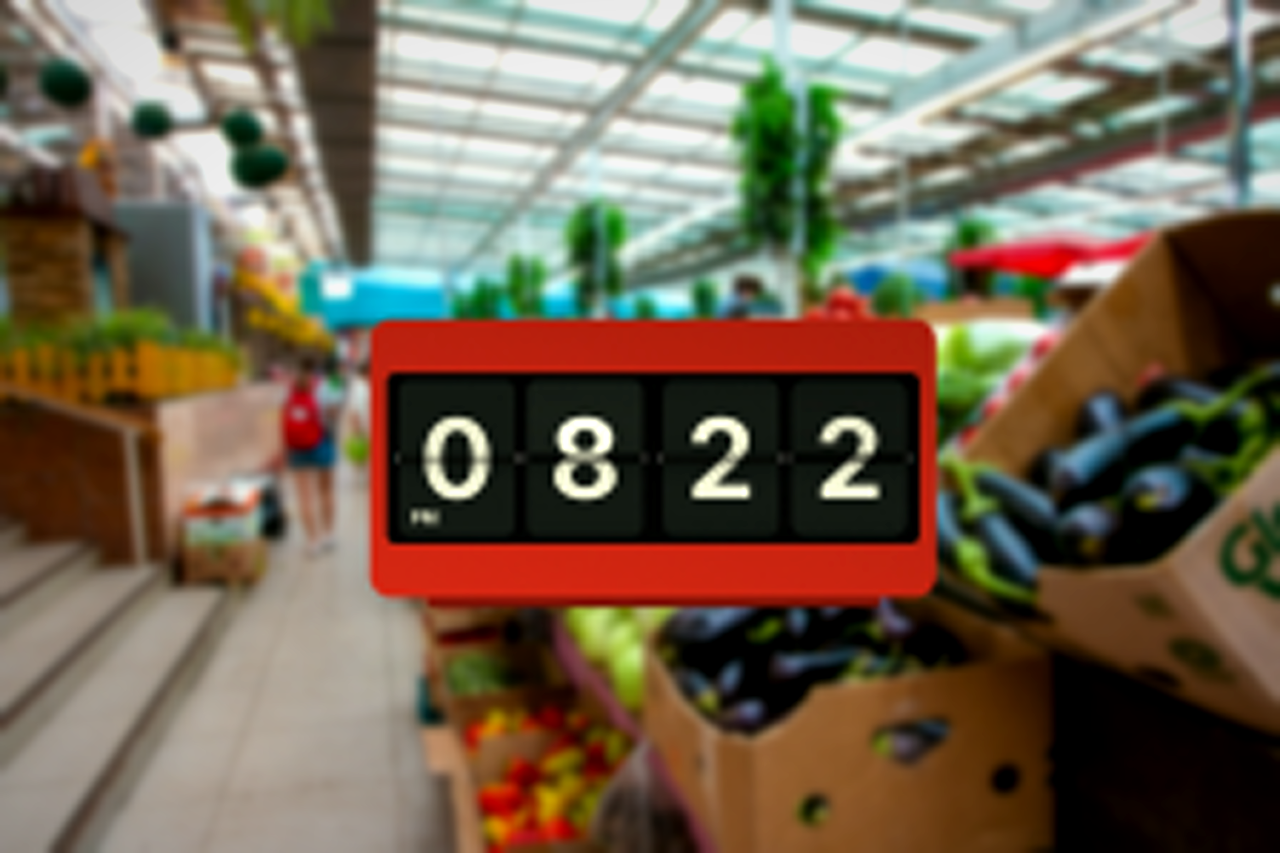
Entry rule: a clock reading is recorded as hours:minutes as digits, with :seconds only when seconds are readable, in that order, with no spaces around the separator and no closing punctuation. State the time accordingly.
8:22
